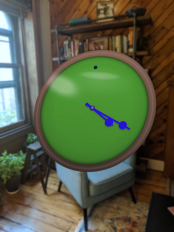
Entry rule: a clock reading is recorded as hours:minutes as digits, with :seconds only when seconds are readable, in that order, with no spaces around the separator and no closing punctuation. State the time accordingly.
4:20
